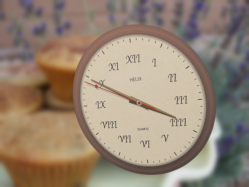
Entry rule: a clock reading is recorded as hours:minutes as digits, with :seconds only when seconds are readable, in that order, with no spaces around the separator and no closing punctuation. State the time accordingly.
3:49:49
